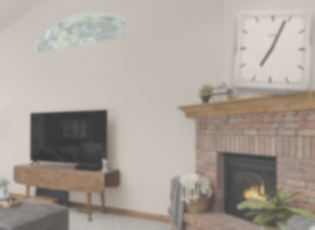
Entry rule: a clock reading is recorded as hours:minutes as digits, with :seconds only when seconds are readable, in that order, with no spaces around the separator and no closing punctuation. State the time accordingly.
7:04
